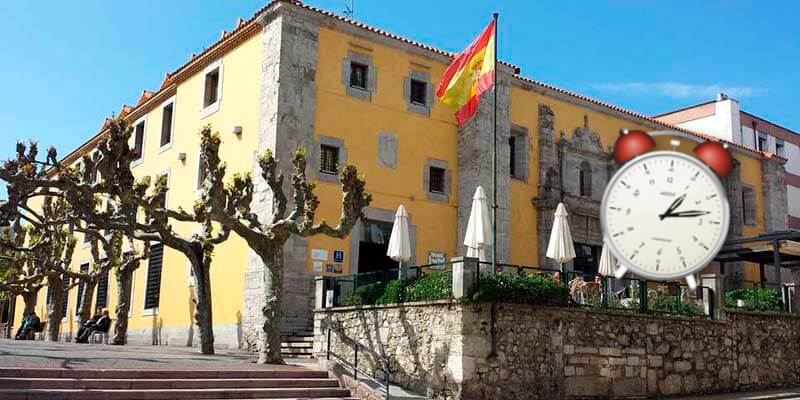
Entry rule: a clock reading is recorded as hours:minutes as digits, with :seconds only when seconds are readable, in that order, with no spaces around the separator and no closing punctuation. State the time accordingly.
1:13
